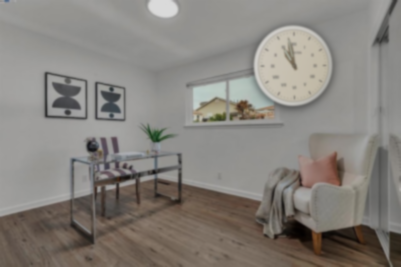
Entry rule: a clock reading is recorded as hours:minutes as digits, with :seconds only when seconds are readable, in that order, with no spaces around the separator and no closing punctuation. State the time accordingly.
10:58
